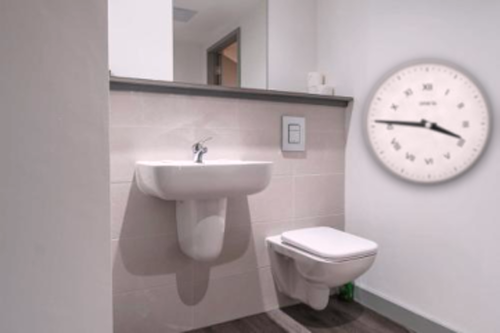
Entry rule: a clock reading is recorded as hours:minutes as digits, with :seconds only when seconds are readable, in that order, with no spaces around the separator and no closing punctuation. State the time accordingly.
3:46
